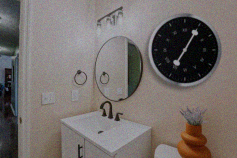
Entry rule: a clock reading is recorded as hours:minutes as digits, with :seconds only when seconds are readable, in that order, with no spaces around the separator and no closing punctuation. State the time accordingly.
7:05
